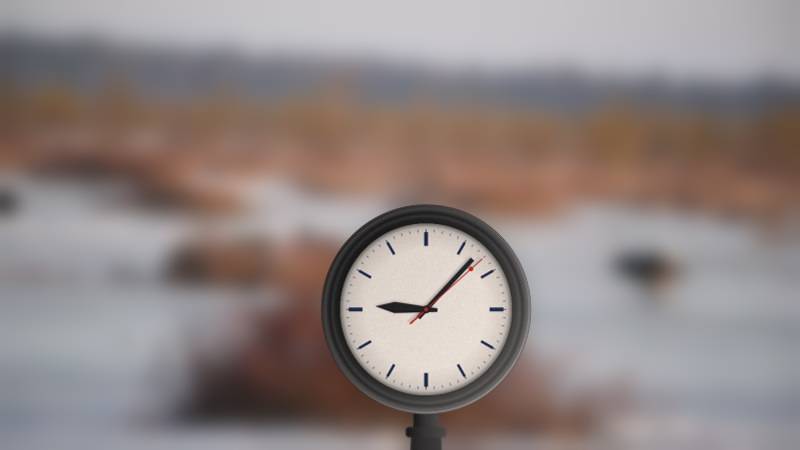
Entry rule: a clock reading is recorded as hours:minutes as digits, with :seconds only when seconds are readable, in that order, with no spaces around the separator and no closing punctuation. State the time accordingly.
9:07:08
